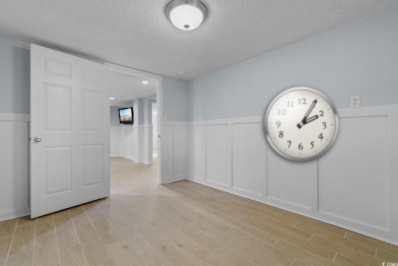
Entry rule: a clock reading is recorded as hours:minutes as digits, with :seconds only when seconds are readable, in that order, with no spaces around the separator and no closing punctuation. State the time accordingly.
2:05
